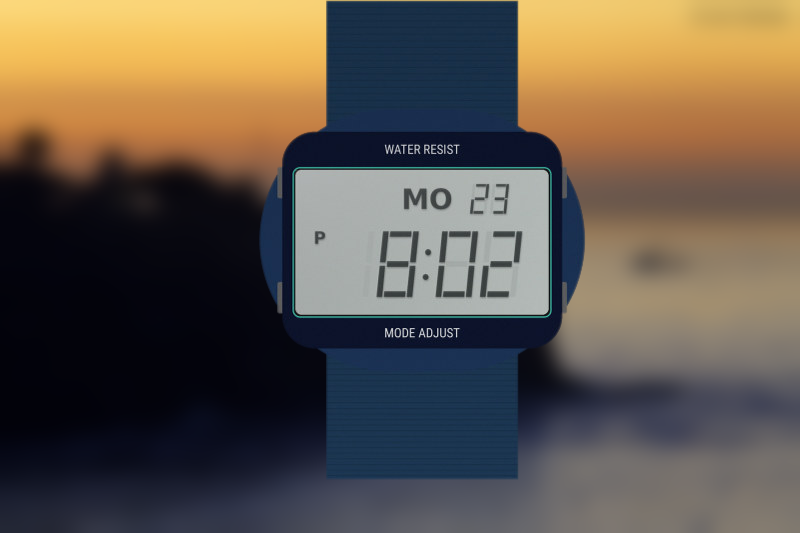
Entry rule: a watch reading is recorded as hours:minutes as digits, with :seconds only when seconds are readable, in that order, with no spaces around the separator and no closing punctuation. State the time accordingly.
8:02
